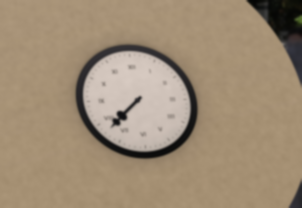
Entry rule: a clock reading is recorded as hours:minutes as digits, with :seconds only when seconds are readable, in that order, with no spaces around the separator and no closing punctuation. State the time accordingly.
7:38
